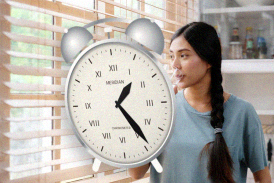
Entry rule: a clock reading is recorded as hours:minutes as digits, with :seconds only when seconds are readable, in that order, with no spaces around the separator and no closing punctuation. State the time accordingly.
1:24
